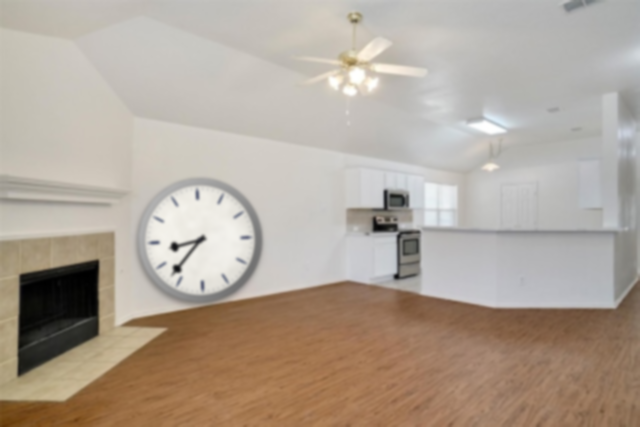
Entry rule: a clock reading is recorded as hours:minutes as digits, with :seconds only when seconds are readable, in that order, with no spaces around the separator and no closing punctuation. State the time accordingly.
8:37
